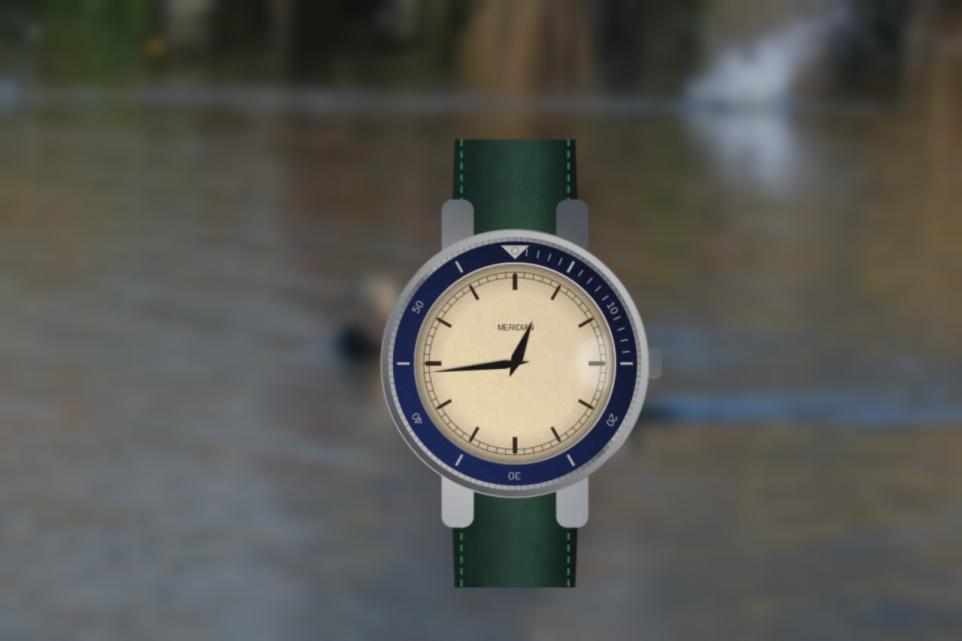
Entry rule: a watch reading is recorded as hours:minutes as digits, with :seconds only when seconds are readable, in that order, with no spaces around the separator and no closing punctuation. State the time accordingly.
12:44
